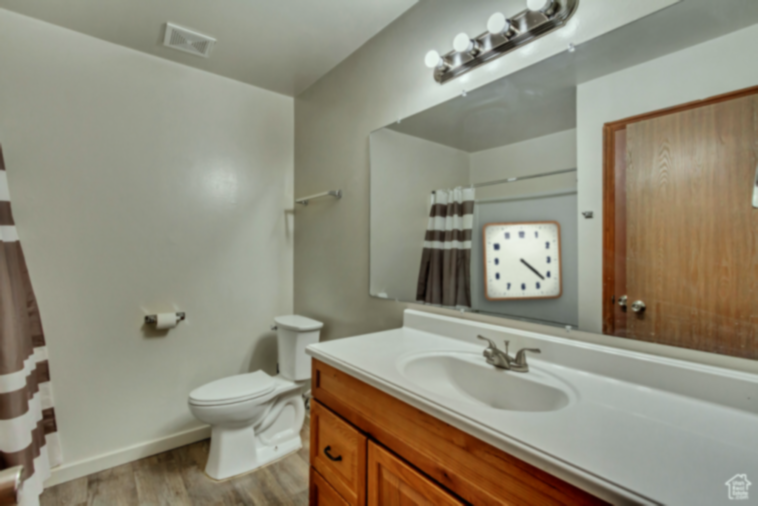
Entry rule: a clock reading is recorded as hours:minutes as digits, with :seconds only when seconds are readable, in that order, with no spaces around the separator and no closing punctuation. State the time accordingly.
4:22
